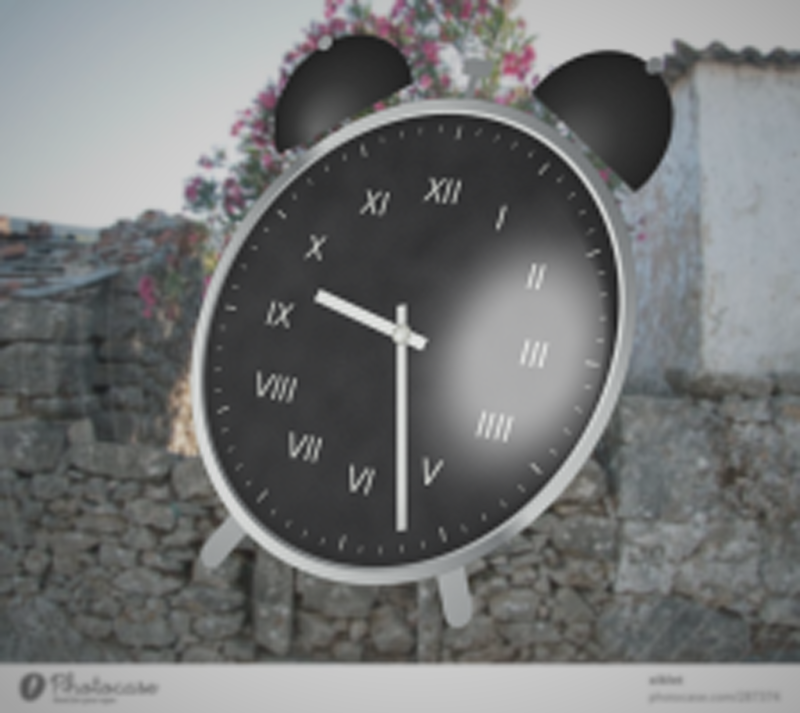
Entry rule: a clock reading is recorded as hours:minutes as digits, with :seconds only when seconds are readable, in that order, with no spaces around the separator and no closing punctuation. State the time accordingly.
9:27
